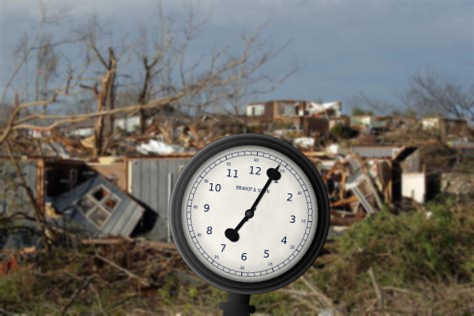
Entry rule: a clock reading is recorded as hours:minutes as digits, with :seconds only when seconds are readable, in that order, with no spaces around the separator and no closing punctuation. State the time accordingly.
7:04
